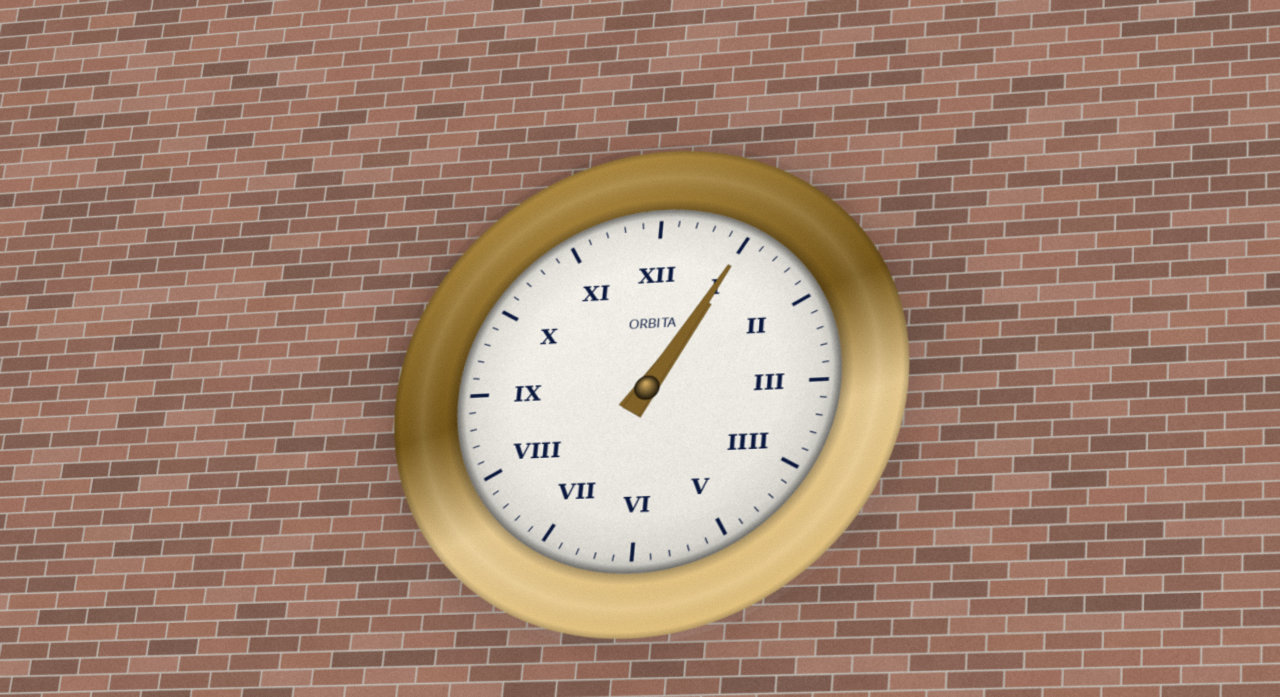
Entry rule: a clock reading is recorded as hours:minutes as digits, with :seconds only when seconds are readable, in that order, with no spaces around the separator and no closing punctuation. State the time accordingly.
1:05
